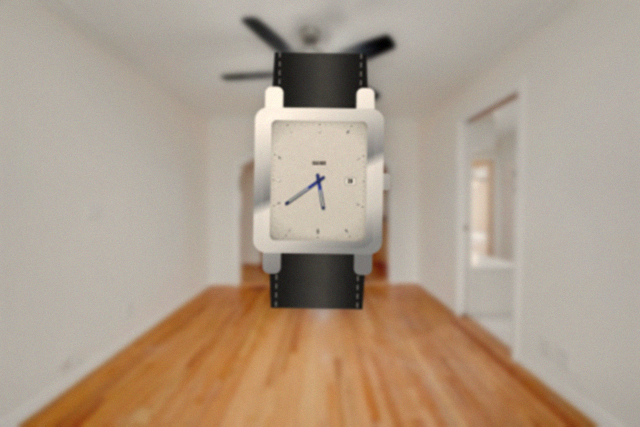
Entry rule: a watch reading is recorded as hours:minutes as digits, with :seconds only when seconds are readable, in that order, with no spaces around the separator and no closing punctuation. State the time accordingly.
5:39
